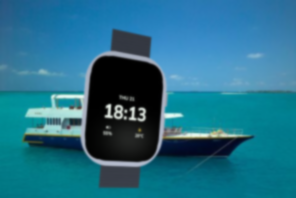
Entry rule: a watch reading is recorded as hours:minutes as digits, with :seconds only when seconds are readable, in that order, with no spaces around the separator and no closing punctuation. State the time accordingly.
18:13
